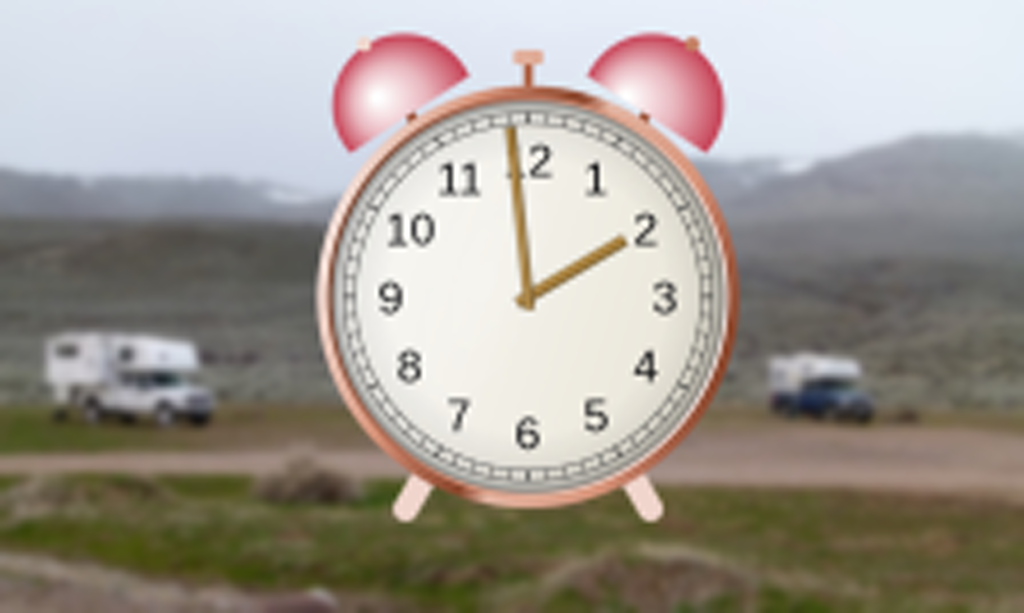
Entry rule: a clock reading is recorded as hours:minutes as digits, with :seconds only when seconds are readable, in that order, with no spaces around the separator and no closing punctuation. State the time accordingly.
1:59
